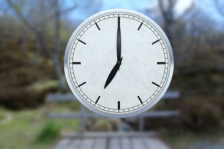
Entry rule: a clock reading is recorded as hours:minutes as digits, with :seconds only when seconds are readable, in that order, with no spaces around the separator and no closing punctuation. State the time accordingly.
7:00
